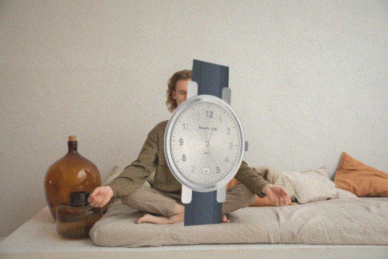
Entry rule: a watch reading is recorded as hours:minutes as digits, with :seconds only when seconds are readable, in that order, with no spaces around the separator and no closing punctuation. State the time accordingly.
12:24
